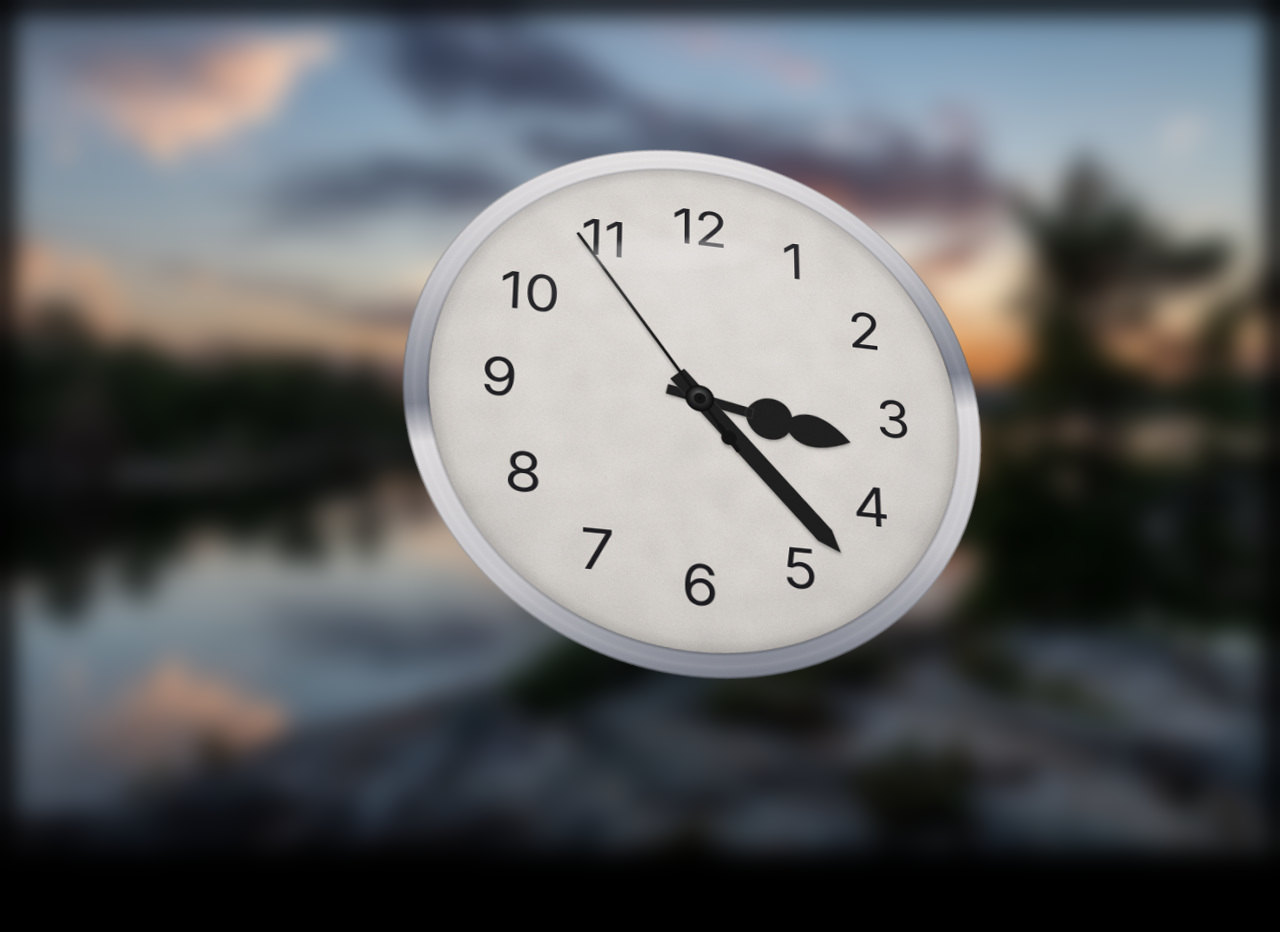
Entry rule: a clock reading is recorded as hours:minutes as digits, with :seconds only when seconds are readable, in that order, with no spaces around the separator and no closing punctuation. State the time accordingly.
3:22:54
